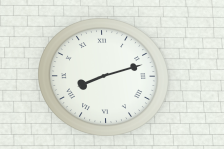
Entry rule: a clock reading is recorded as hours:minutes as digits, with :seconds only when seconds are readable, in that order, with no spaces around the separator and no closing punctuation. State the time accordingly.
8:12
